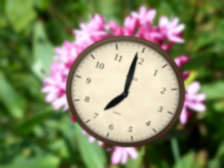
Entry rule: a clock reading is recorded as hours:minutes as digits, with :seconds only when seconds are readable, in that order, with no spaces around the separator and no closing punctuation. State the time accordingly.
6:59
